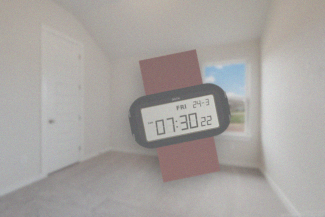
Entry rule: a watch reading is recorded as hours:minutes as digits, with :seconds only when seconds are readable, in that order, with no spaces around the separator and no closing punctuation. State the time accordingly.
7:30:22
